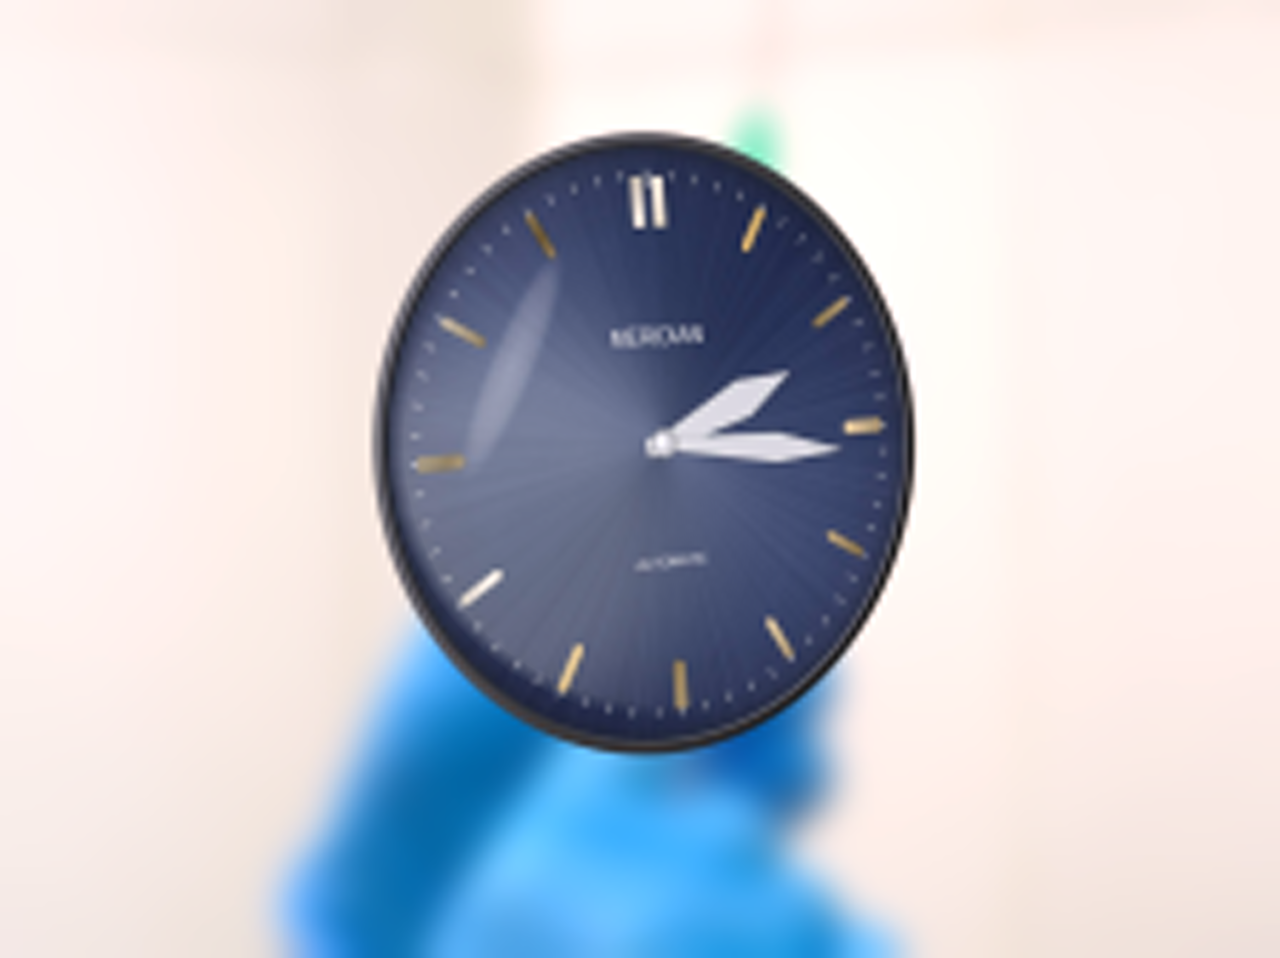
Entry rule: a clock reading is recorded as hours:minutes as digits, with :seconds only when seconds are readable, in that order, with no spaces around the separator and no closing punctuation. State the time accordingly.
2:16
